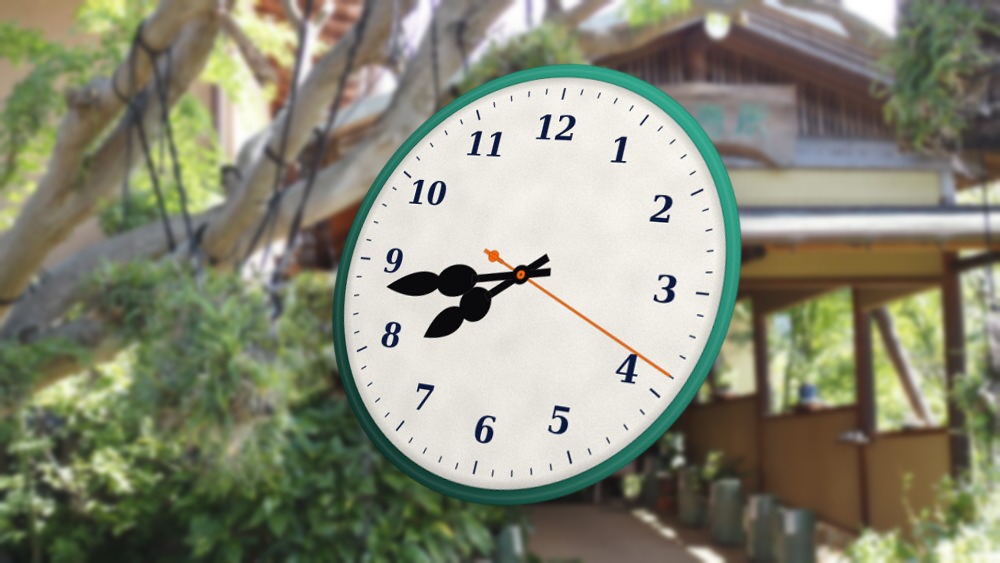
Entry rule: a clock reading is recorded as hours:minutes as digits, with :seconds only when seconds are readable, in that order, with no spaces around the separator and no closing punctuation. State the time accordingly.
7:43:19
